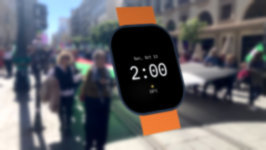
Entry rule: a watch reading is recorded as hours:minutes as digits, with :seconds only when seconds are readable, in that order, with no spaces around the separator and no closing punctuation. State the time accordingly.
2:00
